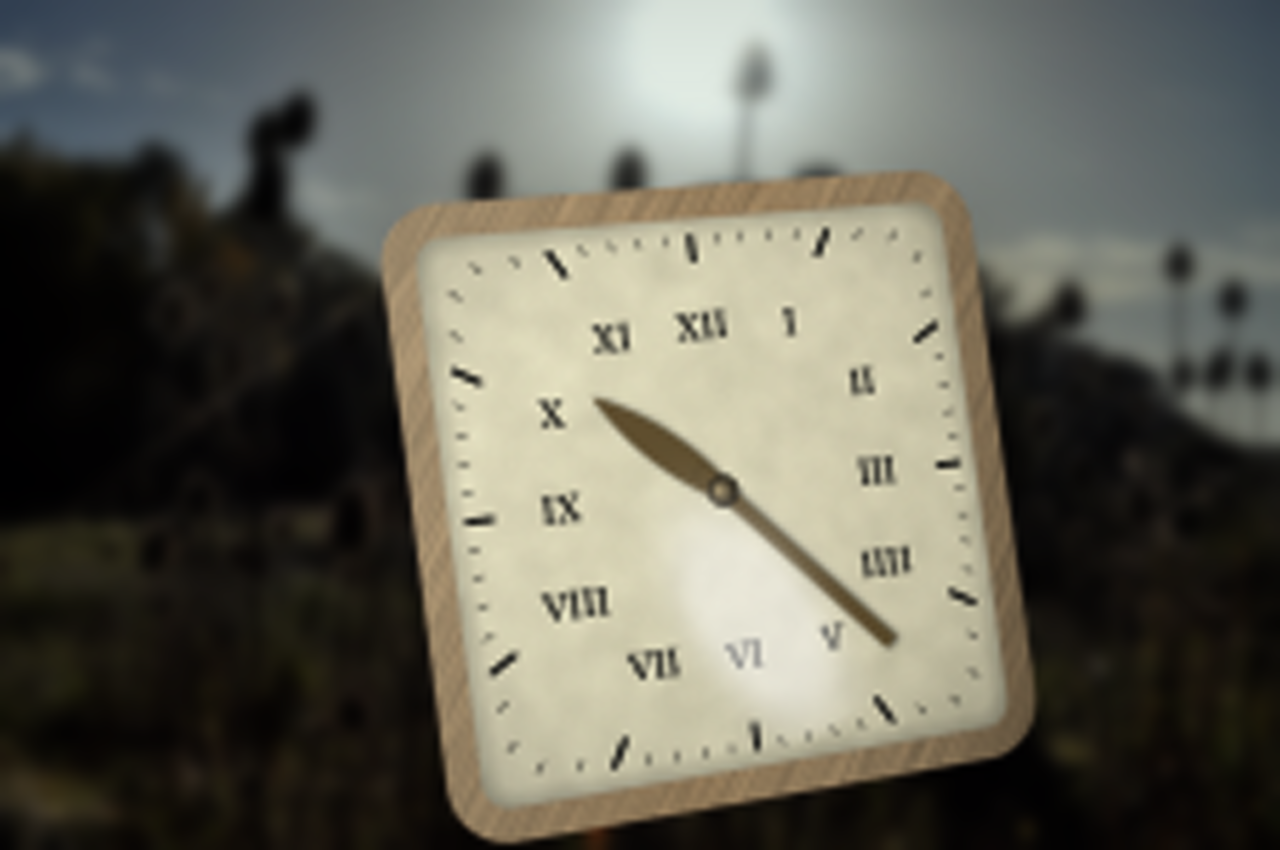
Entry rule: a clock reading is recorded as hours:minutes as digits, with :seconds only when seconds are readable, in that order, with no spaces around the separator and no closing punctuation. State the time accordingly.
10:23
